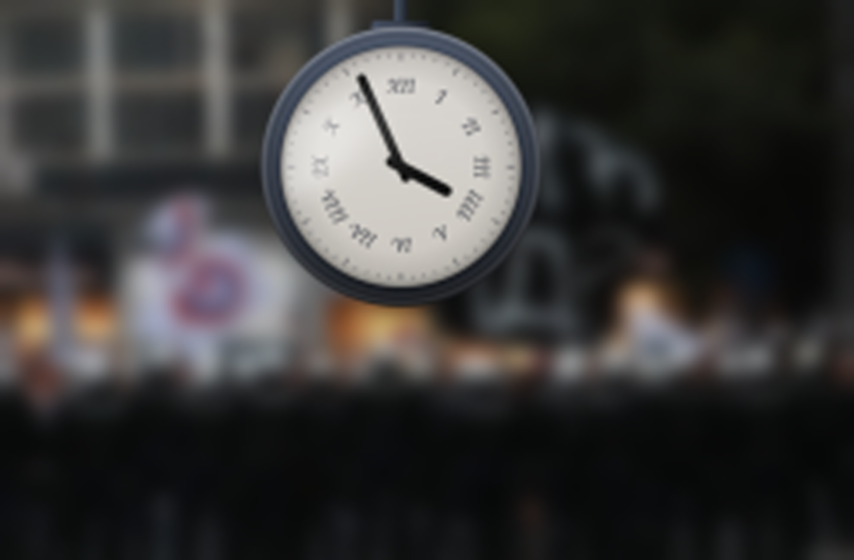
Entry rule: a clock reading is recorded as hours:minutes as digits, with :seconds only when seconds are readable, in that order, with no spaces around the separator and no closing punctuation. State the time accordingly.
3:56
